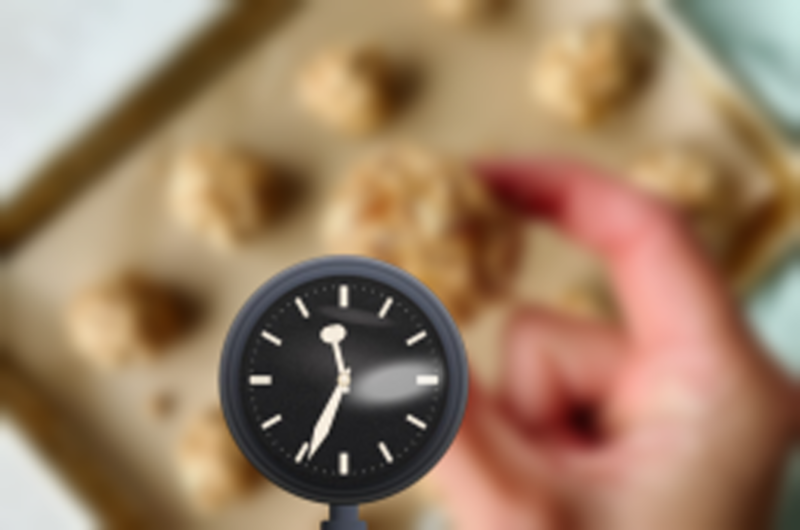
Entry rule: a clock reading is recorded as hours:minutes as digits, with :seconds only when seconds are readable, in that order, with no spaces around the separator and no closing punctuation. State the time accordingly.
11:34
